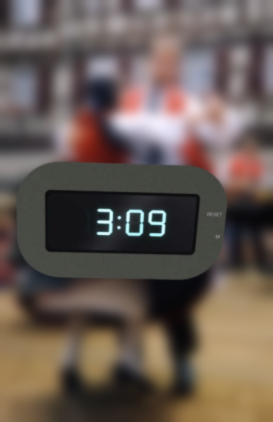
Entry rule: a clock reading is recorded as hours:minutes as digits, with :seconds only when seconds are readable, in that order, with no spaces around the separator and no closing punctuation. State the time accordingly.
3:09
